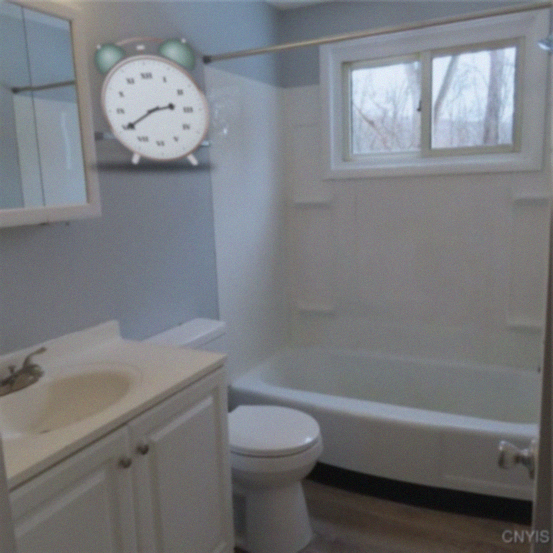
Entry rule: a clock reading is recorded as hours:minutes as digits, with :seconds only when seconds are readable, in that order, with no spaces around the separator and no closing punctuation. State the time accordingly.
2:40
